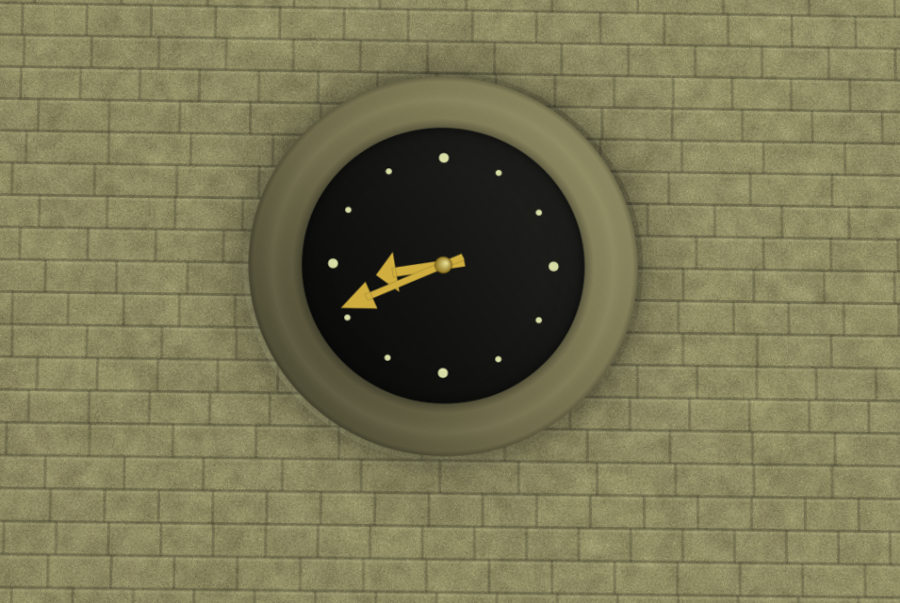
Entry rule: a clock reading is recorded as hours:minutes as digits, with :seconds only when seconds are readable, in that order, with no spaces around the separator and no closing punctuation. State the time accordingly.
8:41
